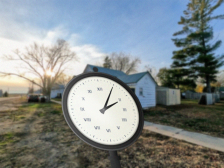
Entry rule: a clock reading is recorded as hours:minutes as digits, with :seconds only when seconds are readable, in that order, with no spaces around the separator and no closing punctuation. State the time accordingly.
2:05
